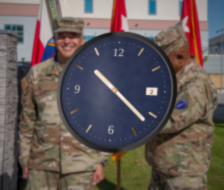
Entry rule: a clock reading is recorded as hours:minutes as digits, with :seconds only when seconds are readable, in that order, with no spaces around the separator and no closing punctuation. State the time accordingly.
10:22
